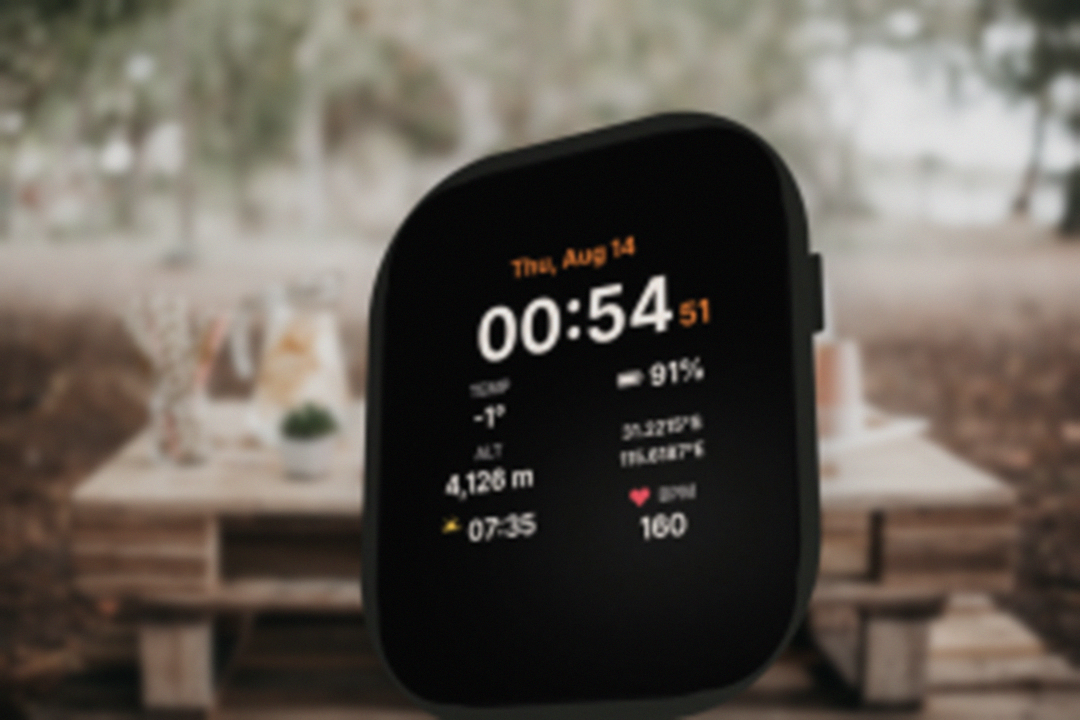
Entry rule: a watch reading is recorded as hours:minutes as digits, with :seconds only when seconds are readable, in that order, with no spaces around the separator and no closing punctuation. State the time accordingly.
0:54
